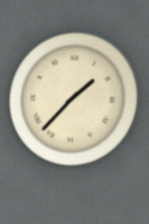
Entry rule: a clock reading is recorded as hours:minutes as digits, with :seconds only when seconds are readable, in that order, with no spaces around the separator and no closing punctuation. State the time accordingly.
1:37
